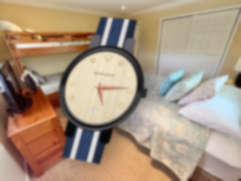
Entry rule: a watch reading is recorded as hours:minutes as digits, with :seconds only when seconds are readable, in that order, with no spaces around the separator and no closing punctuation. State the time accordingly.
5:14
